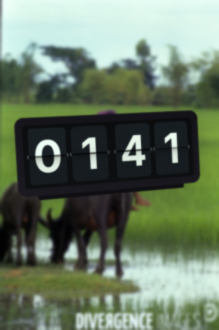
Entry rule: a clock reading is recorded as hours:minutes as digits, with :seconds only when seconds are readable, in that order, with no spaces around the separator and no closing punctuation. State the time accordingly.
1:41
